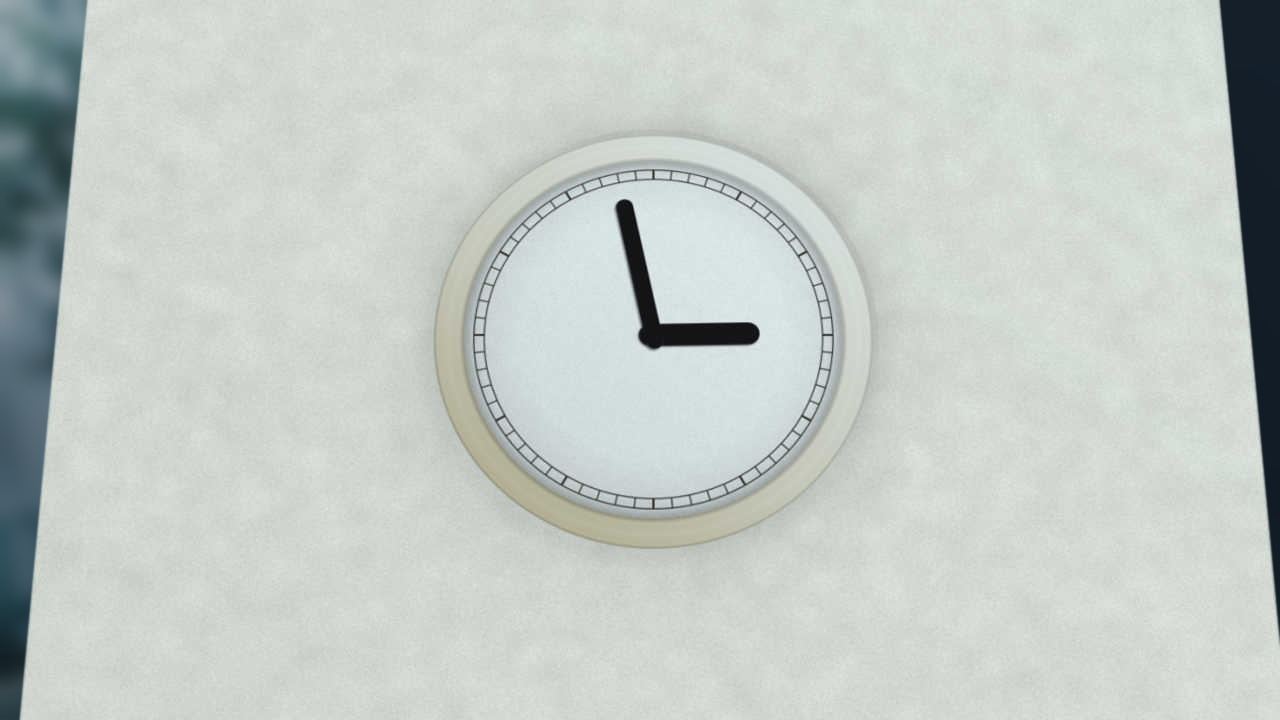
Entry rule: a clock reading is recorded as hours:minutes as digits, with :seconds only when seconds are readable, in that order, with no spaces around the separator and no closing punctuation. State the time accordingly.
2:58
